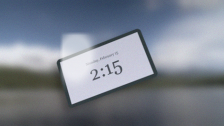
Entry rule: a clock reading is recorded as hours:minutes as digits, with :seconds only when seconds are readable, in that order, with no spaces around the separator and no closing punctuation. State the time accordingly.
2:15
